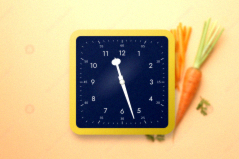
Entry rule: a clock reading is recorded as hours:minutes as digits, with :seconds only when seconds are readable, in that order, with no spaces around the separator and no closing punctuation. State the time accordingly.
11:27
